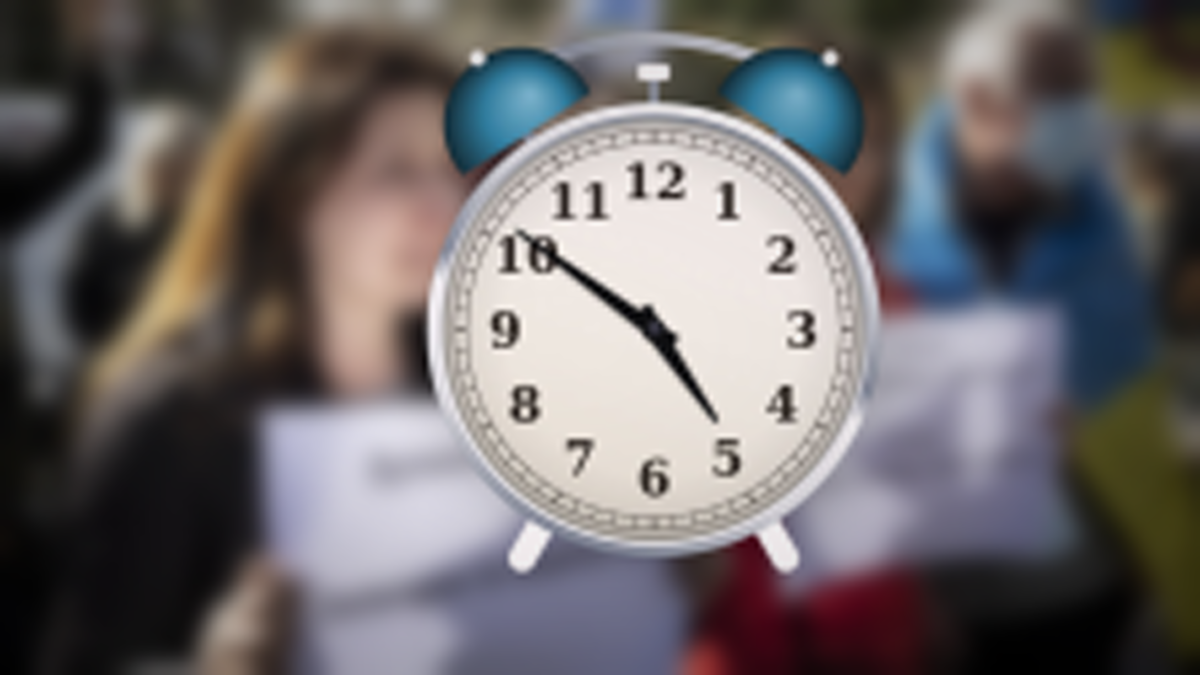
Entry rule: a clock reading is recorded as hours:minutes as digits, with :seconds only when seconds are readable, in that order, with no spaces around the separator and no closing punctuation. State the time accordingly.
4:51
